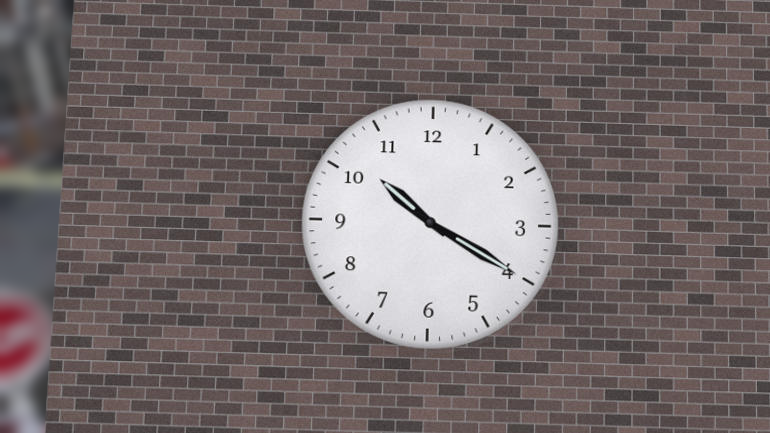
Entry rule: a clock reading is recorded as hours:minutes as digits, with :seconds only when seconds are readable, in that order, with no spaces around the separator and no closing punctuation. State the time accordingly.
10:20
